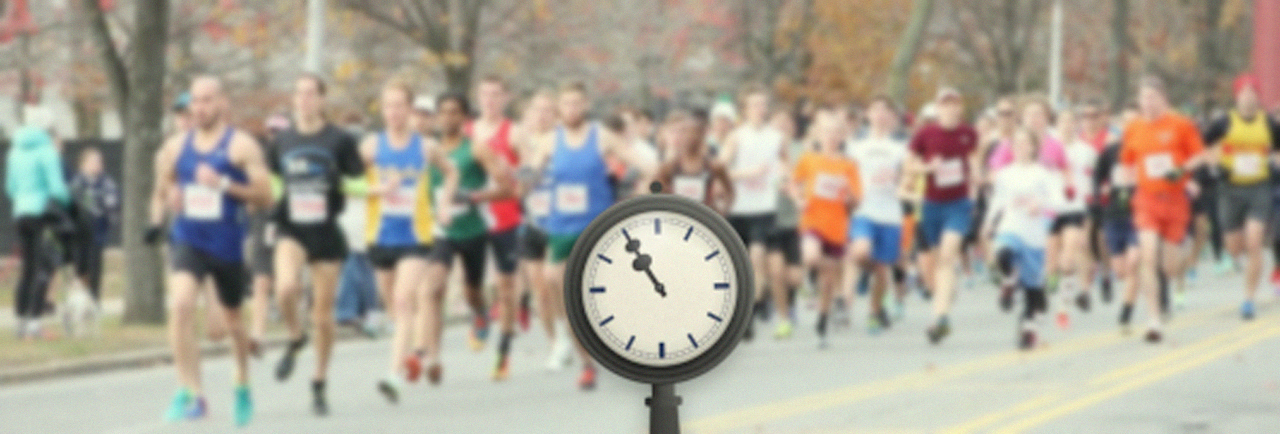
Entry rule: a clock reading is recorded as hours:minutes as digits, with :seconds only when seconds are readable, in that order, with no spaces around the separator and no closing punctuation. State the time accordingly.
10:55
